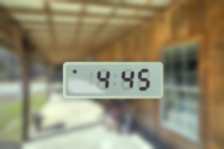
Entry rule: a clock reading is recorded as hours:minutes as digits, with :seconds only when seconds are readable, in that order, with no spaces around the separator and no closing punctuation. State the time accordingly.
4:45
